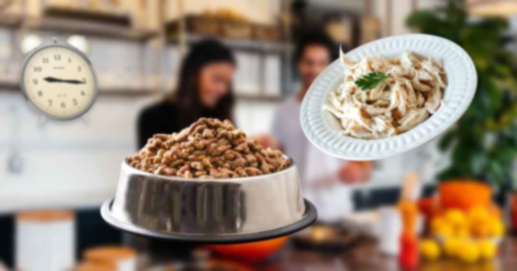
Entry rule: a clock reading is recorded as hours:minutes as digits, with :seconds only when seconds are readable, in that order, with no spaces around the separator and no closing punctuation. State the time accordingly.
9:16
